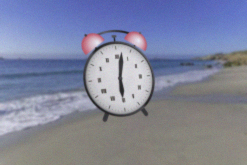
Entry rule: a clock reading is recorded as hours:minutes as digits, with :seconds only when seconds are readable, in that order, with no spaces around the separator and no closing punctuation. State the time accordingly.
6:02
